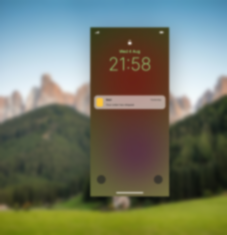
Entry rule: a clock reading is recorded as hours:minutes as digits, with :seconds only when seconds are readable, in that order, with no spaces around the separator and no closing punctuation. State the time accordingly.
21:58
